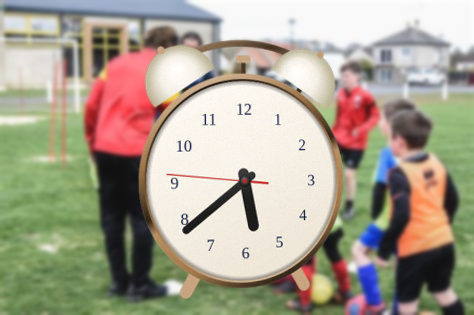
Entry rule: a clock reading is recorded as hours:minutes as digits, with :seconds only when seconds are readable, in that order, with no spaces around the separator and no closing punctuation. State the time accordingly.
5:38:46
